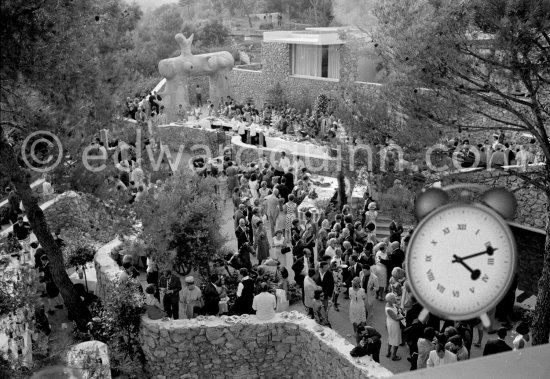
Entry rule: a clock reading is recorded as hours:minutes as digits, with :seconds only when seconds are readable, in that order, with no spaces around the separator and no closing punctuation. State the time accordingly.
4:12
